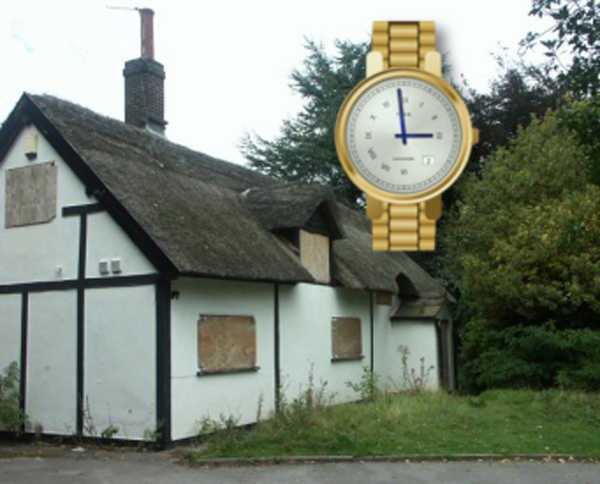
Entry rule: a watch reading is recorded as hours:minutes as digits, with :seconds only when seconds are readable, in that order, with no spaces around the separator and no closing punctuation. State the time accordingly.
2:59
